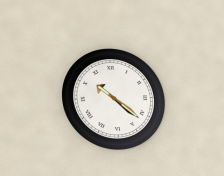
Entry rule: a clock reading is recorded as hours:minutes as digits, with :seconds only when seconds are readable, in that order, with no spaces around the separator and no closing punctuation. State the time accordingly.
10:22
